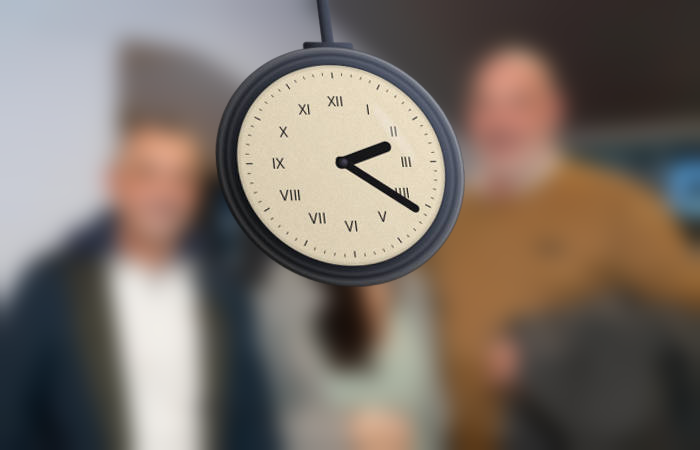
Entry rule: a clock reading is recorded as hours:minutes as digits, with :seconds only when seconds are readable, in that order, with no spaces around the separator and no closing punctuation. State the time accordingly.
2:21
